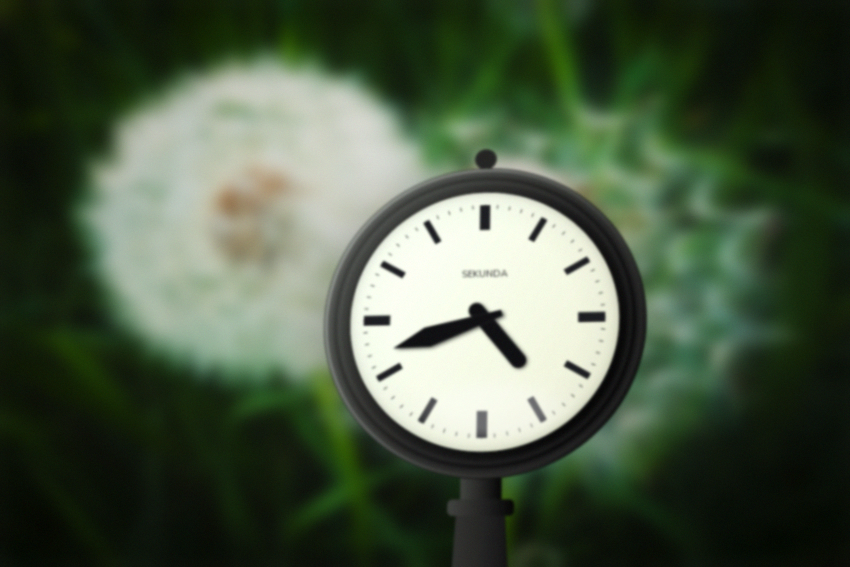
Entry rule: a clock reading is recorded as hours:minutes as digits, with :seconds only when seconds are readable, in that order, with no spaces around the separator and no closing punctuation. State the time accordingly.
4:42
